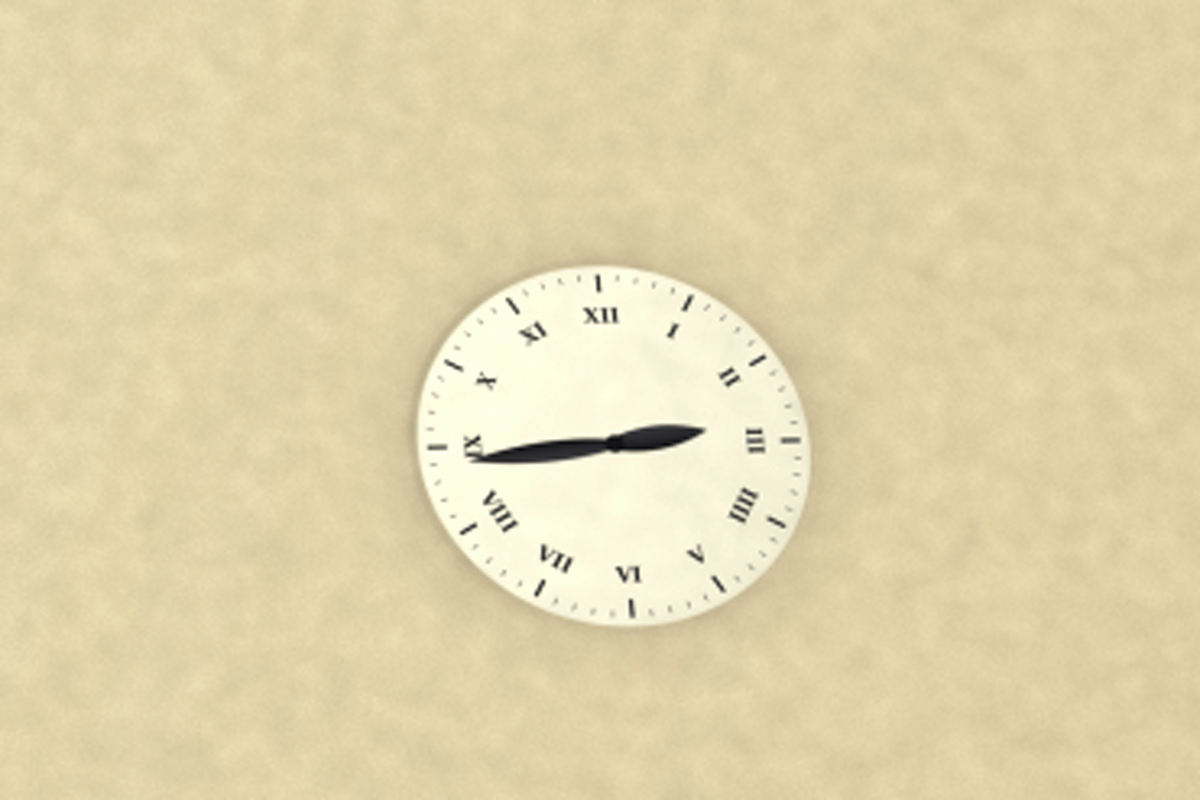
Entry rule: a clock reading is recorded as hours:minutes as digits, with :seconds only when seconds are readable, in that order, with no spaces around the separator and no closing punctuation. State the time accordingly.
2:44
